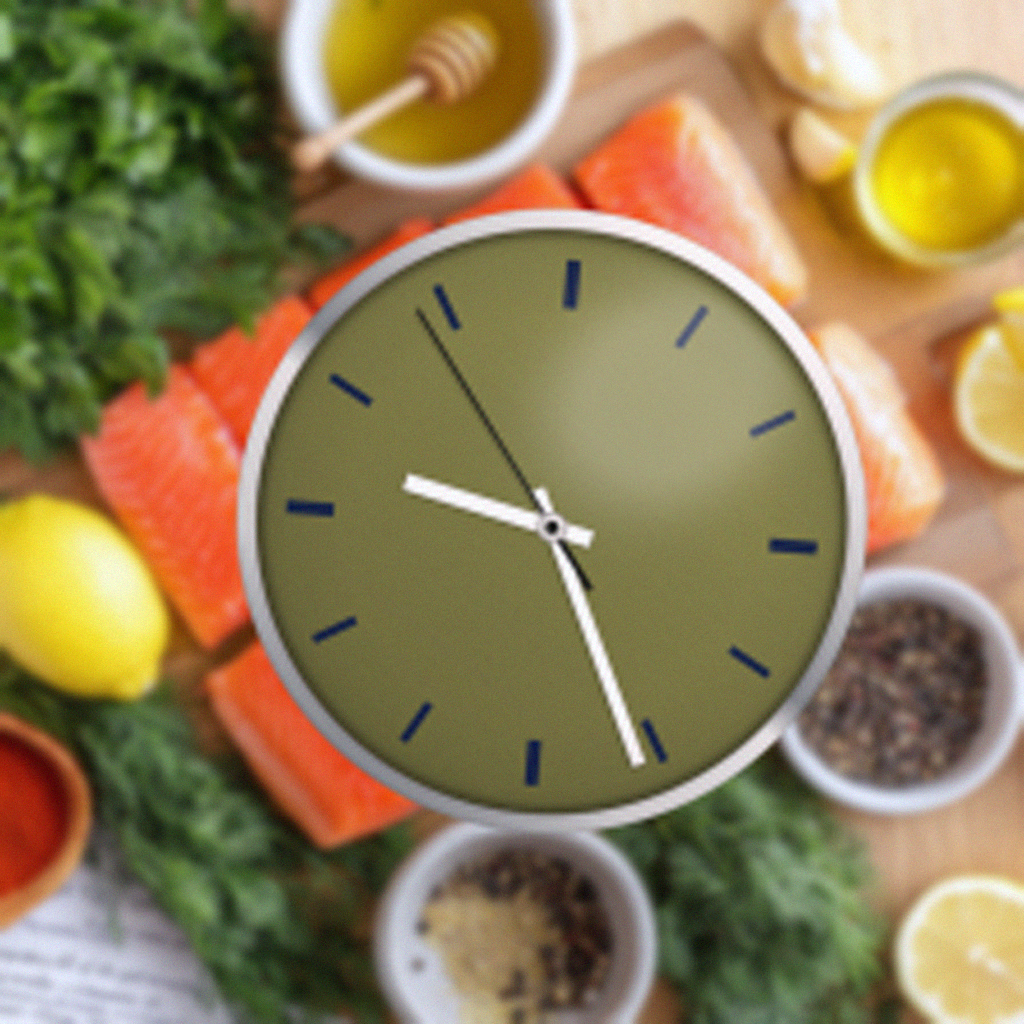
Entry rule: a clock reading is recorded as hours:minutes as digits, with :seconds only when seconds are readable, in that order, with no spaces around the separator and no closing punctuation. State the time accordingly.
9:25:54
